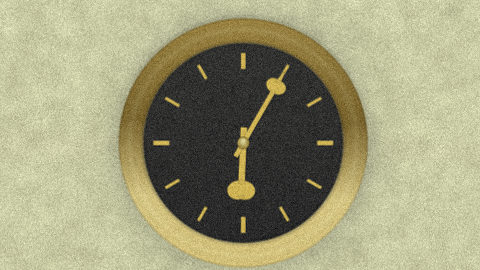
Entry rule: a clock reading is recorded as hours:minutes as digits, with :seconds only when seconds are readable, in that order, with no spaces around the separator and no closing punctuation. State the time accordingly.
6:05
